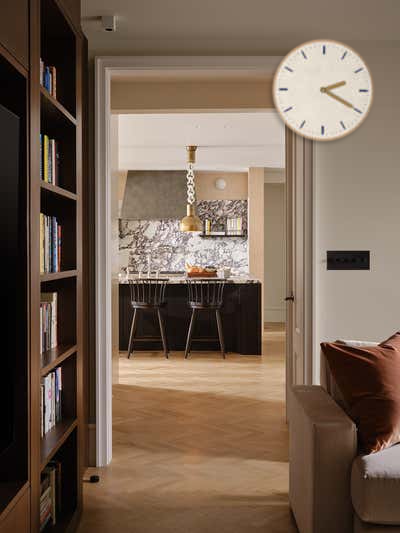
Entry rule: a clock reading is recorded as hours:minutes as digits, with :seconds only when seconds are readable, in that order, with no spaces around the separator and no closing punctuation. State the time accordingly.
2:20
